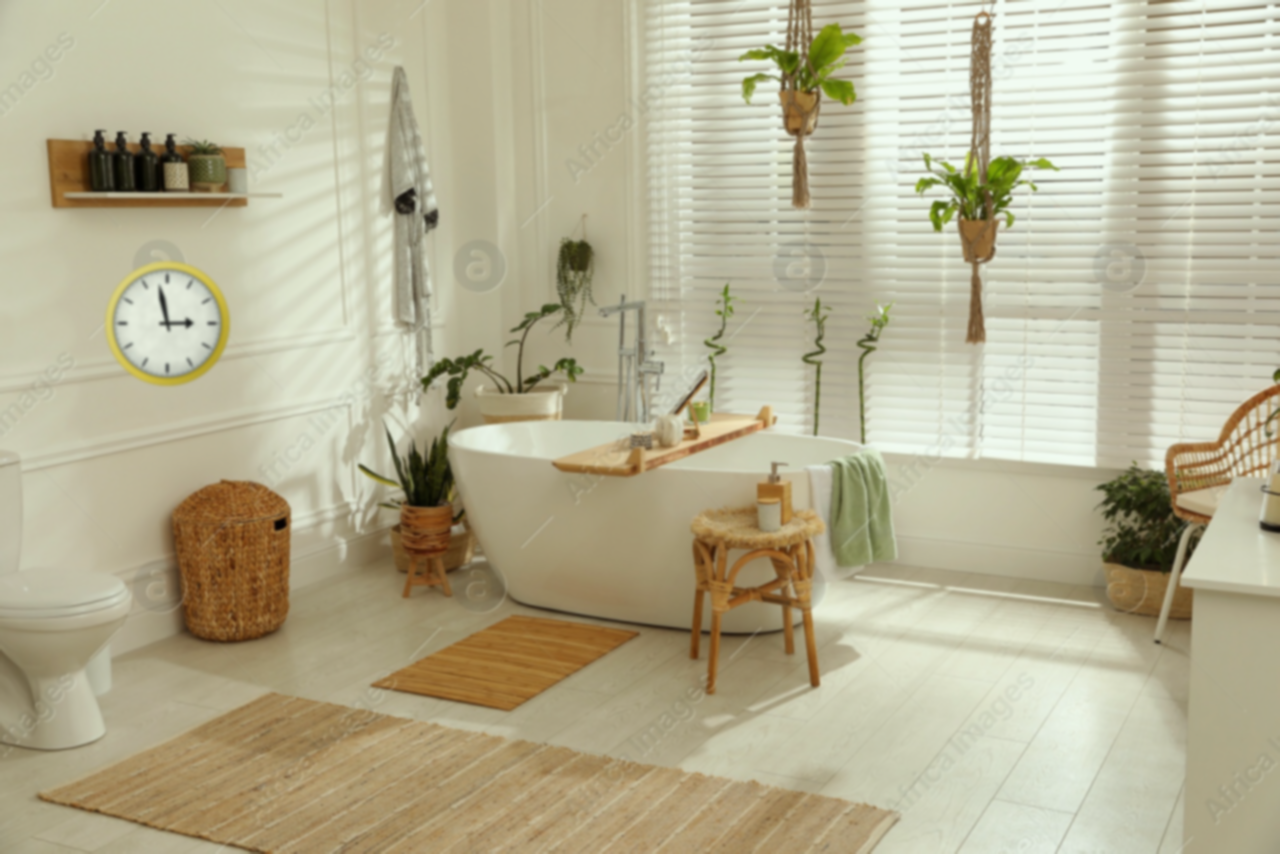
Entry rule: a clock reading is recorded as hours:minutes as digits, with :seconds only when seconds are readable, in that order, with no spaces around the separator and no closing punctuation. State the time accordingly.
2:58
